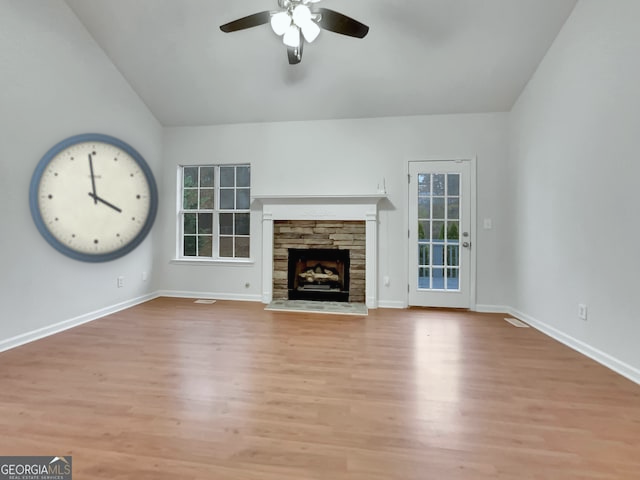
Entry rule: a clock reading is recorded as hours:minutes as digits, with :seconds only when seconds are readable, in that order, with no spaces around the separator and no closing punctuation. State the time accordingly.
3:59
